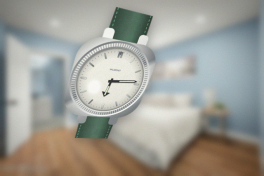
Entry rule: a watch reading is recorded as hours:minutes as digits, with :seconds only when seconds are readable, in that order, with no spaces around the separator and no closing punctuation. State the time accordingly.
6:14
